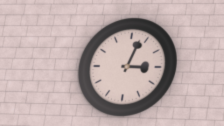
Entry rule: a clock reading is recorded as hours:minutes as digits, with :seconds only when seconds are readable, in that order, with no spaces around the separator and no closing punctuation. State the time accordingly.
3:03
